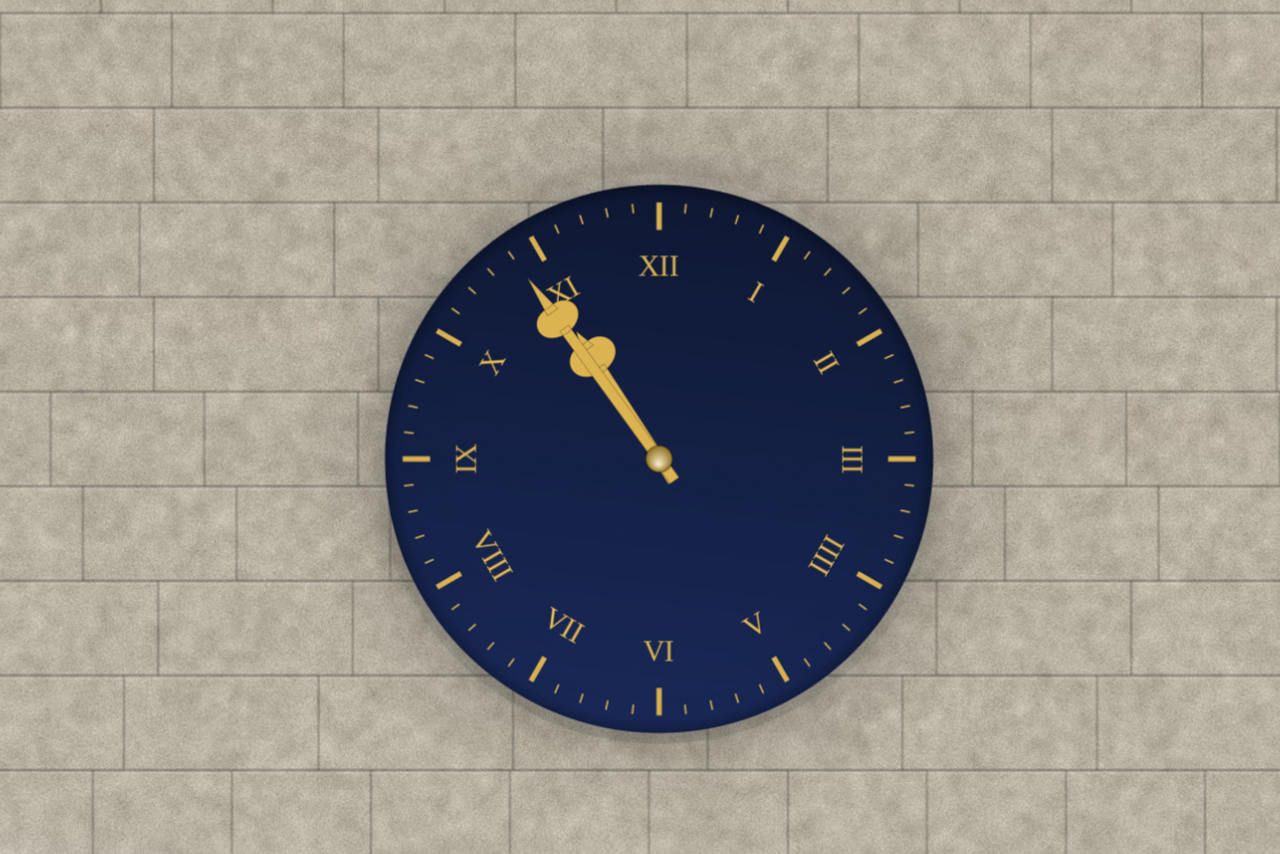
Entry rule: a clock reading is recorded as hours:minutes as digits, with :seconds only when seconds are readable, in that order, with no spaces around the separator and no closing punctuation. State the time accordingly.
10:54
